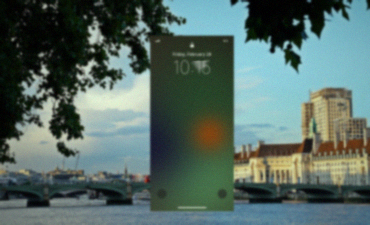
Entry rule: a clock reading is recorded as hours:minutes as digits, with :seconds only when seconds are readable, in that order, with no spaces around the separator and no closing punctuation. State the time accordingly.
10:15
